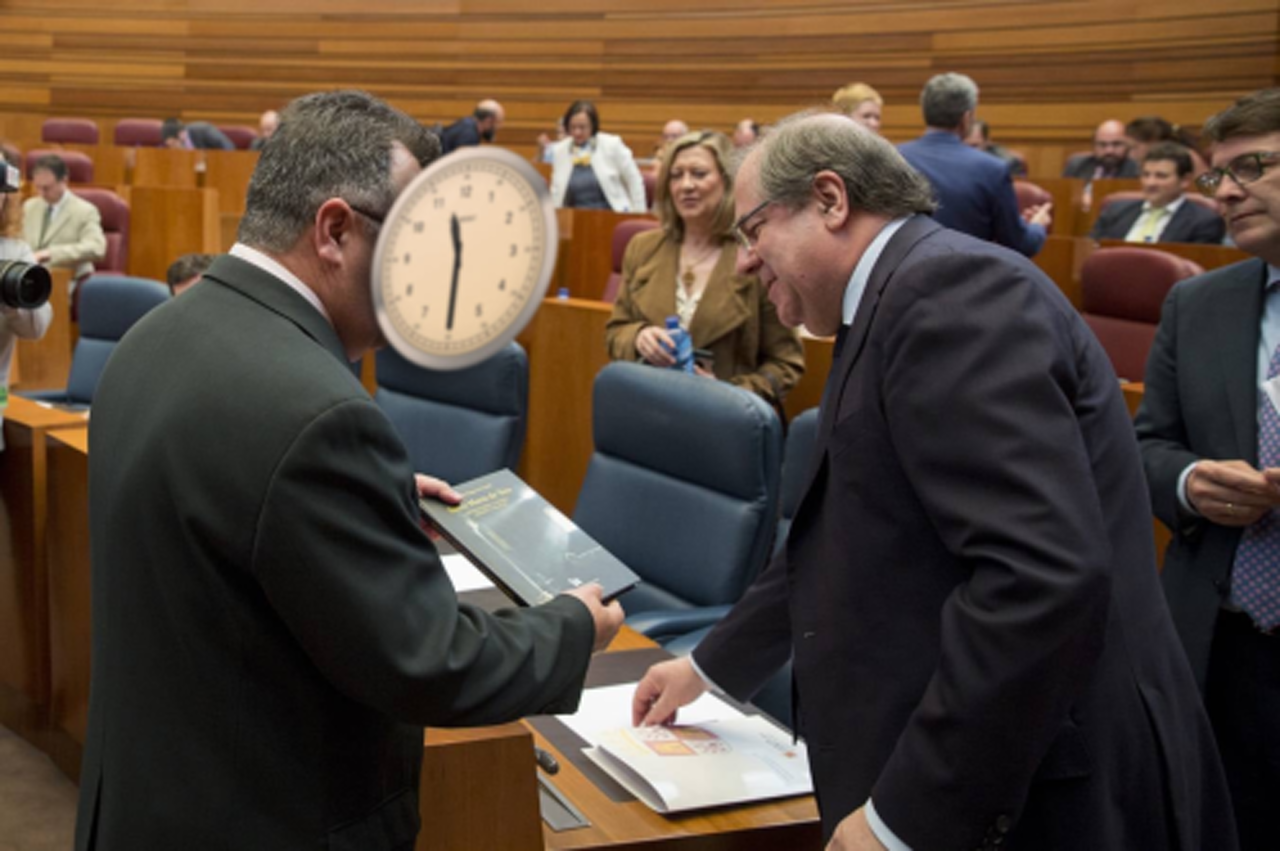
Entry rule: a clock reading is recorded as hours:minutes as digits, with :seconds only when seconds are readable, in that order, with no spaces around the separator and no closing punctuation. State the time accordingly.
11:30
